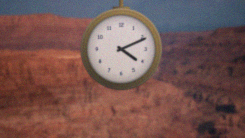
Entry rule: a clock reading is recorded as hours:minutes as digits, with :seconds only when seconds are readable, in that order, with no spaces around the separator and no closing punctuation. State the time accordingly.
4:11
